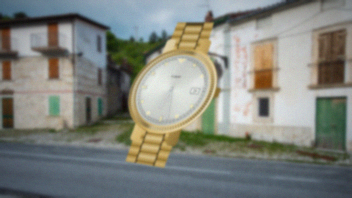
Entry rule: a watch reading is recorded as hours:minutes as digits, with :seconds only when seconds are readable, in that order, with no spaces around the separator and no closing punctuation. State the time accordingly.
6:28
